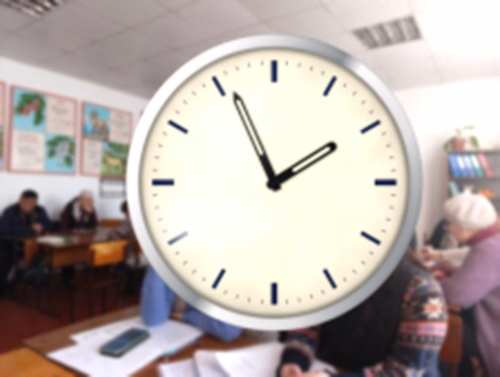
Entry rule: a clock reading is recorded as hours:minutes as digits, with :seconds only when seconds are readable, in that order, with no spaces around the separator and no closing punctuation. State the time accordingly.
1:56
